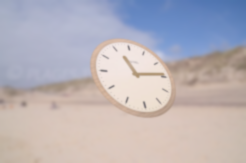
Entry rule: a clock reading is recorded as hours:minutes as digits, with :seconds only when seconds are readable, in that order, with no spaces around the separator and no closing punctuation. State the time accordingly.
11:14
